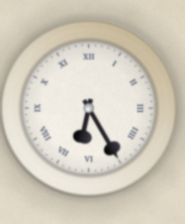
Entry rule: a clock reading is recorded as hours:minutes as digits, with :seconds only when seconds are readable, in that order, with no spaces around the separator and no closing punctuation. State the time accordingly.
6:25
